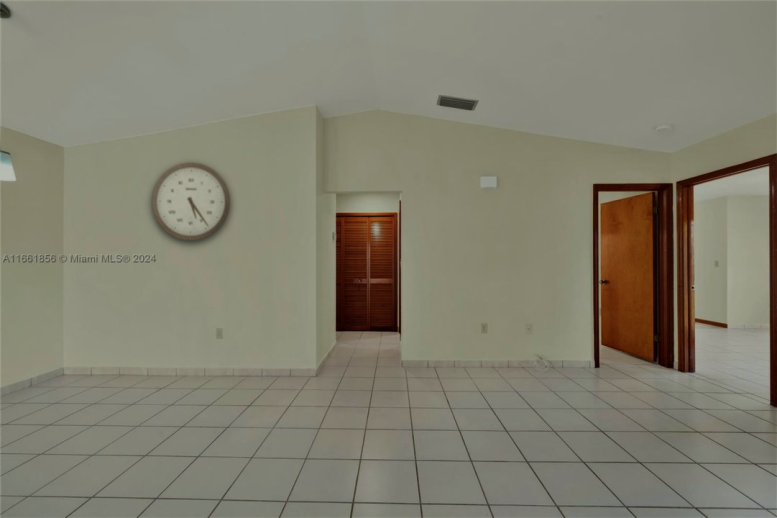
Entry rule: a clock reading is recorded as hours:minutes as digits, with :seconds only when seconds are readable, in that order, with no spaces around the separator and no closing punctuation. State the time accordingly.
5:24
